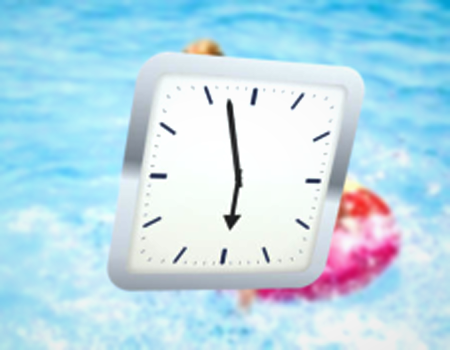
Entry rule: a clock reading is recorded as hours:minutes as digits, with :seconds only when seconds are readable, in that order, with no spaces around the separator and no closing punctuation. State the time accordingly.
5:57
